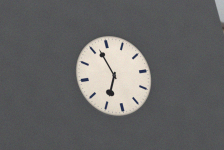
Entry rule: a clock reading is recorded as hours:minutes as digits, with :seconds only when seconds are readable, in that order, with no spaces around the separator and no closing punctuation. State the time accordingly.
6:57
